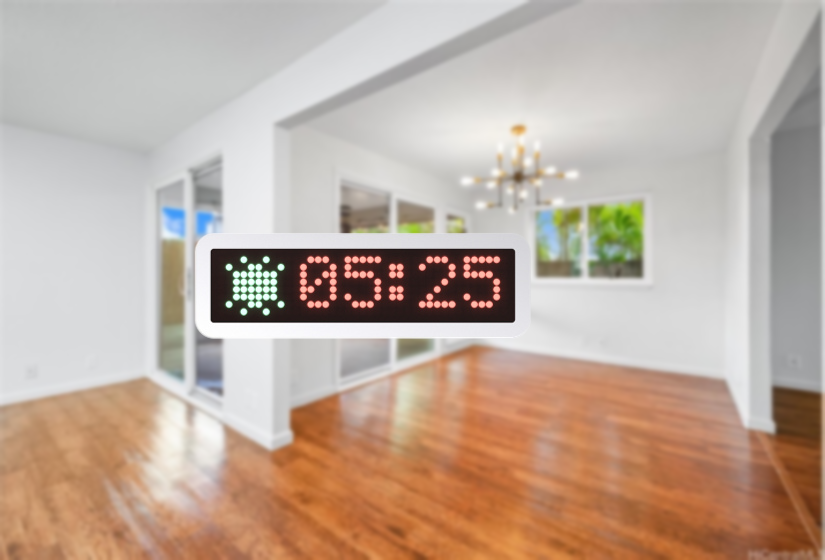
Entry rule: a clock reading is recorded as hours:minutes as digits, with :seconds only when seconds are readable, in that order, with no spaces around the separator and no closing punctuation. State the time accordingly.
5:25
